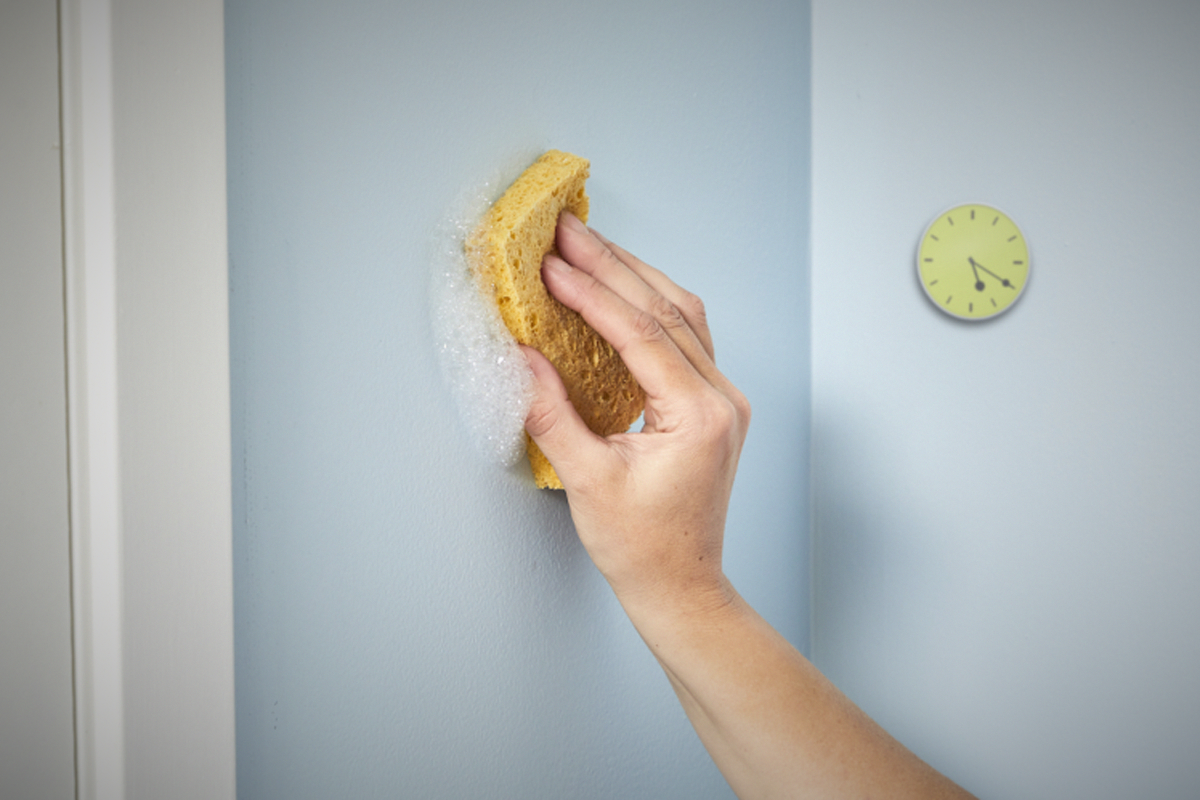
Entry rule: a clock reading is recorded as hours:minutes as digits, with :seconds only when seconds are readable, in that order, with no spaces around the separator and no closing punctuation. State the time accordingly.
5:20
